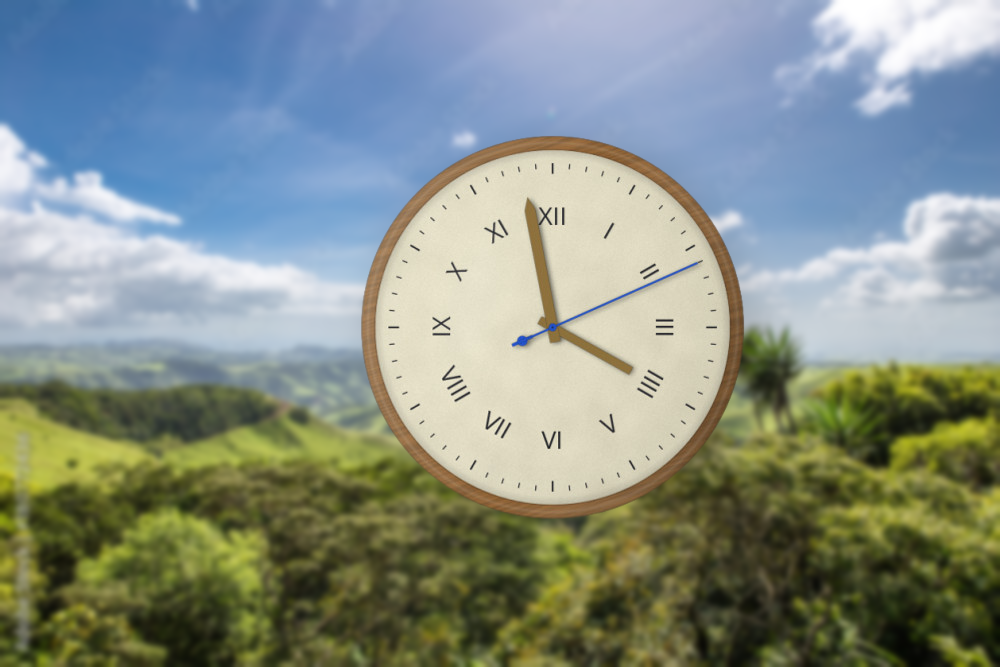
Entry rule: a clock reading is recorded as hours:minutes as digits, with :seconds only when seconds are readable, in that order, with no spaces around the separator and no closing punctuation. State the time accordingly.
3:58:11
